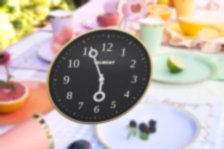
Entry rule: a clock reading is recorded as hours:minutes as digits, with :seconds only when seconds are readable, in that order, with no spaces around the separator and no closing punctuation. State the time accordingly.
5:56
